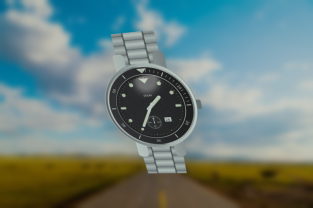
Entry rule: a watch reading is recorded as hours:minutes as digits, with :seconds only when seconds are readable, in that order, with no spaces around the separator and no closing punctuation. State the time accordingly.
1:35
